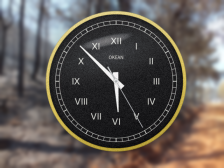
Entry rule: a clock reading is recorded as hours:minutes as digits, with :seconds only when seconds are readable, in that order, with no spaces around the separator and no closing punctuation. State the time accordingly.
5:52:25
